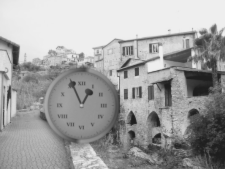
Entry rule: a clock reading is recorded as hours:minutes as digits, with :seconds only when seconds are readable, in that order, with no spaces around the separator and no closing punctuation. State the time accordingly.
12:56
